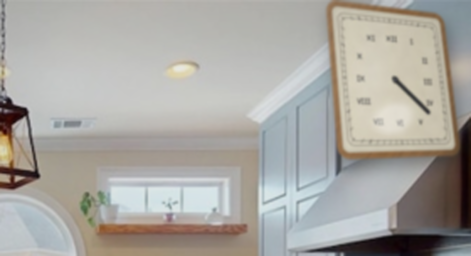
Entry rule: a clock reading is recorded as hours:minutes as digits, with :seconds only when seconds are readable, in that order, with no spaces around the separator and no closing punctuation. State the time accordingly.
4:22
